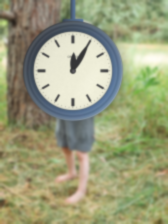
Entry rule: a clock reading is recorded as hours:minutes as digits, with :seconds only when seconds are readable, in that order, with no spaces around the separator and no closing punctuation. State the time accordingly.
12:05
